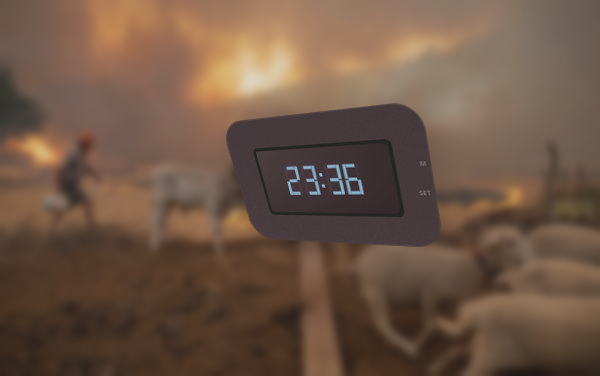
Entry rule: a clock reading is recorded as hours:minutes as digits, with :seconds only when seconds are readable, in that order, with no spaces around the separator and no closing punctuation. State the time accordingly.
23:36
